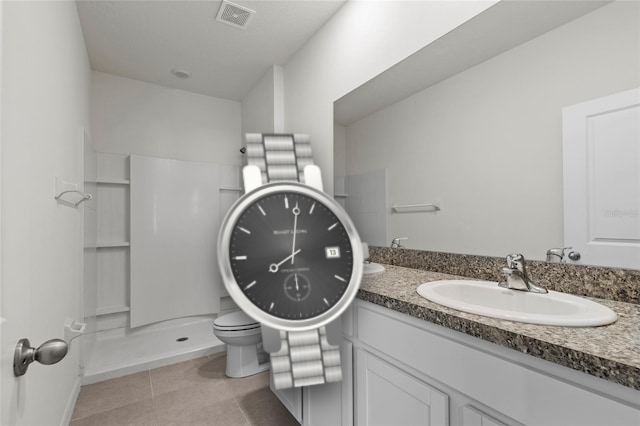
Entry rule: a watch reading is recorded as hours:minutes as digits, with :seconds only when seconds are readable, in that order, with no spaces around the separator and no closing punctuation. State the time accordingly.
8:02
